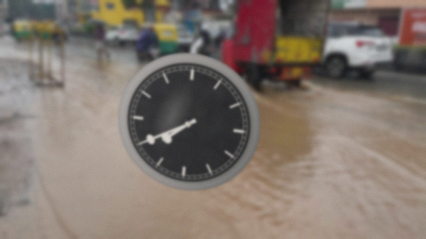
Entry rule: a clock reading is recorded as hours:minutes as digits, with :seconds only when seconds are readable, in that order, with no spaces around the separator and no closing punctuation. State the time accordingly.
7:40
